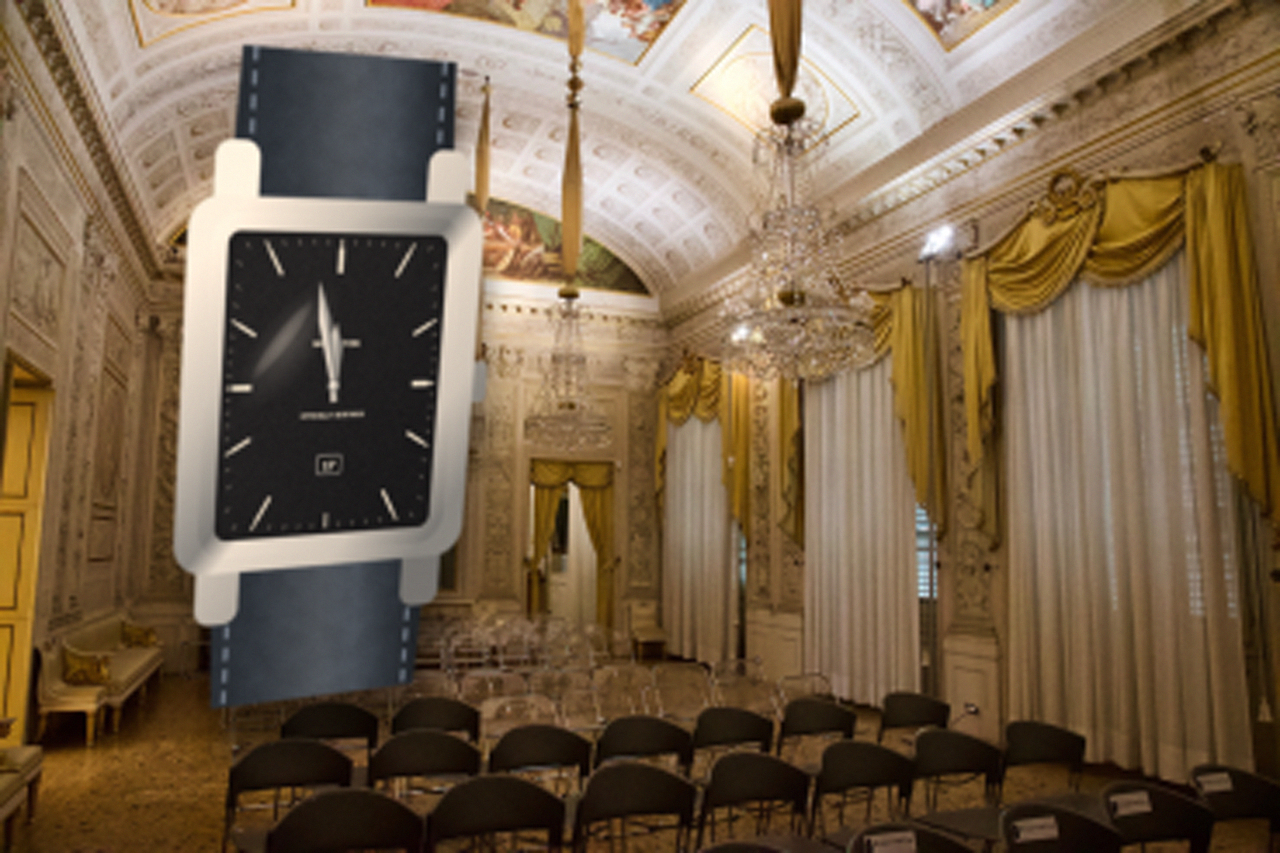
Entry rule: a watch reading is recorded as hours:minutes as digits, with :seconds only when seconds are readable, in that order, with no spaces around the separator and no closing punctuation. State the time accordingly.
11:58
